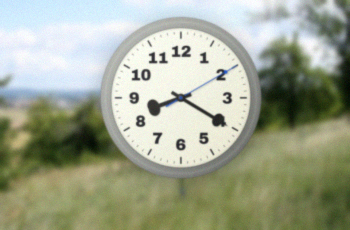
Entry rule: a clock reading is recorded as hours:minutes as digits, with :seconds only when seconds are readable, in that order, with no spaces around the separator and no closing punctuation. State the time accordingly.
8:20:10
